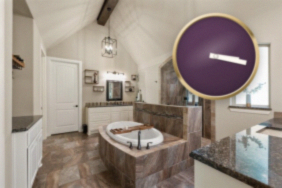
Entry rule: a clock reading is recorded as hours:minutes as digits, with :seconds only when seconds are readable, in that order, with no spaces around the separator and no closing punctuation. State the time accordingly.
3:17
